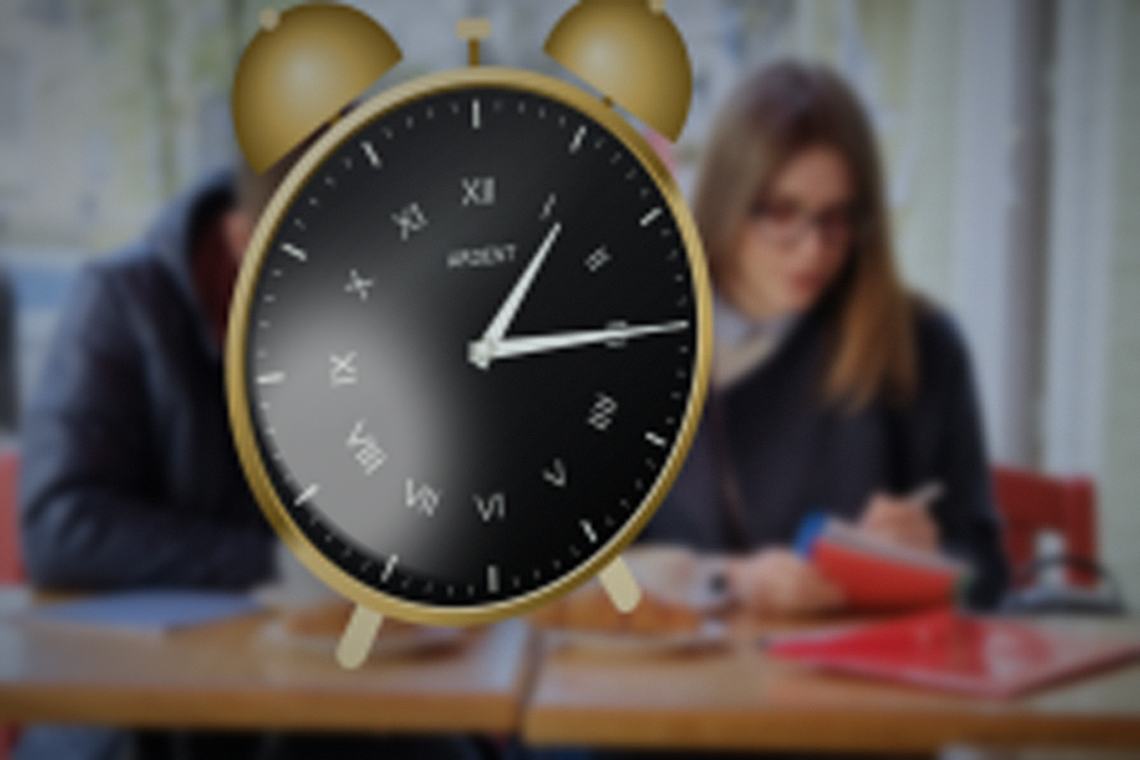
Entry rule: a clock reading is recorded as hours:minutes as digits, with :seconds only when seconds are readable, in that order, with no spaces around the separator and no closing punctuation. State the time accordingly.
1:15
